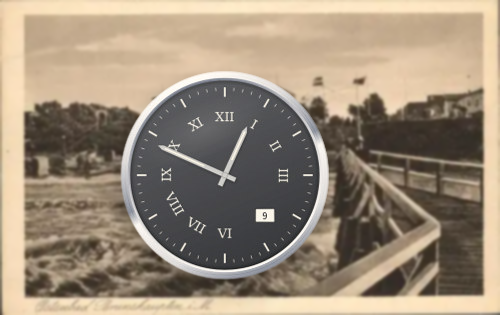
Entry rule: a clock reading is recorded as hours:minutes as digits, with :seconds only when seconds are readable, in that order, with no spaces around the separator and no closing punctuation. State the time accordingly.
12:49
